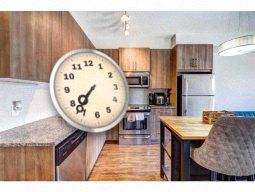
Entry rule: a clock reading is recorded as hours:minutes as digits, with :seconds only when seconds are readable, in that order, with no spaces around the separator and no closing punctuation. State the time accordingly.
7:37
